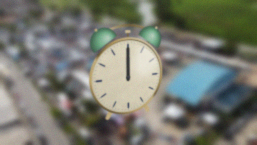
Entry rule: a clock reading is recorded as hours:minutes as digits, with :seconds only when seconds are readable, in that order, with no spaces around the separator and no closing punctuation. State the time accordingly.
12:00
